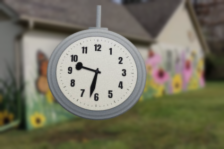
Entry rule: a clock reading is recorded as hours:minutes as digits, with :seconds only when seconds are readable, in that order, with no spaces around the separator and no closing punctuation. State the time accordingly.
9:32
